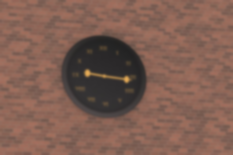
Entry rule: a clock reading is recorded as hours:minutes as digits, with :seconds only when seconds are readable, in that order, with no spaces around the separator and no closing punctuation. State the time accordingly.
9:16
